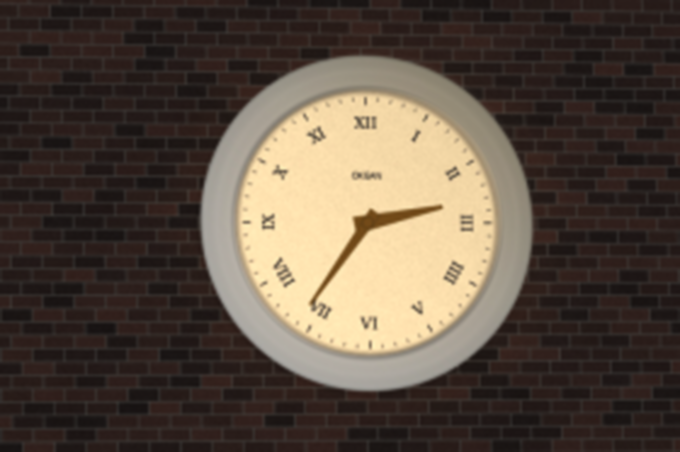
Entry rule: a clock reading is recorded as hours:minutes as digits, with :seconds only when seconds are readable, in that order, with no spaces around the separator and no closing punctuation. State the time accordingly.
2:36
